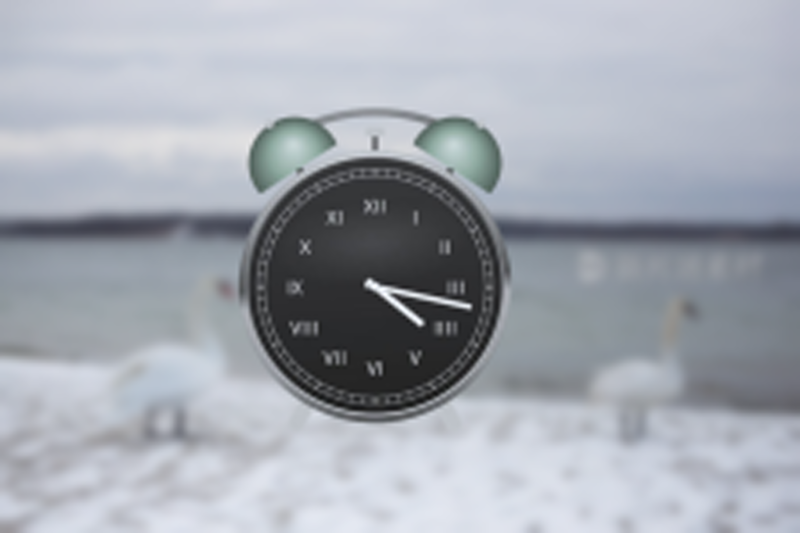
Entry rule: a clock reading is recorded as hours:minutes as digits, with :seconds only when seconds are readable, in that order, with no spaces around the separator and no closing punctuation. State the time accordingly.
4:17
